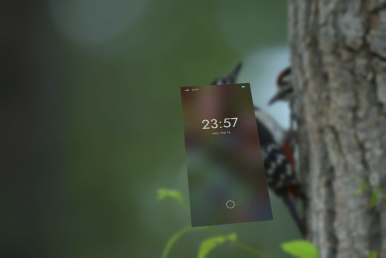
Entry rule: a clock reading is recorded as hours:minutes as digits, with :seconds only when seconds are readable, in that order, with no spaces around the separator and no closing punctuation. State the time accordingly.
23:57
